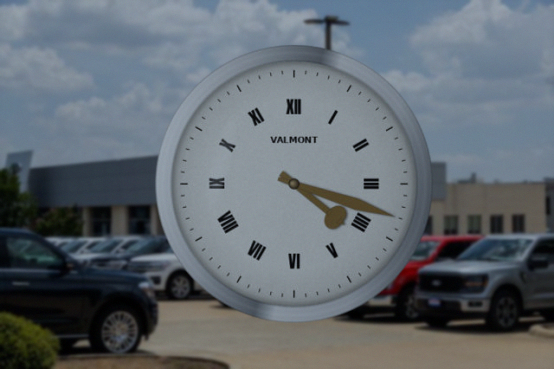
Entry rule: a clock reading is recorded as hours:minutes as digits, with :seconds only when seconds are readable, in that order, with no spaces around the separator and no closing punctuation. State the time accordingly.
4:18
